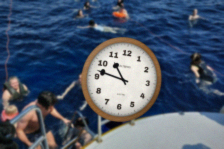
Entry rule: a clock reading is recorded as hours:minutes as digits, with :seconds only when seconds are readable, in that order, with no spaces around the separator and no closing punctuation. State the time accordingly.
10:47
